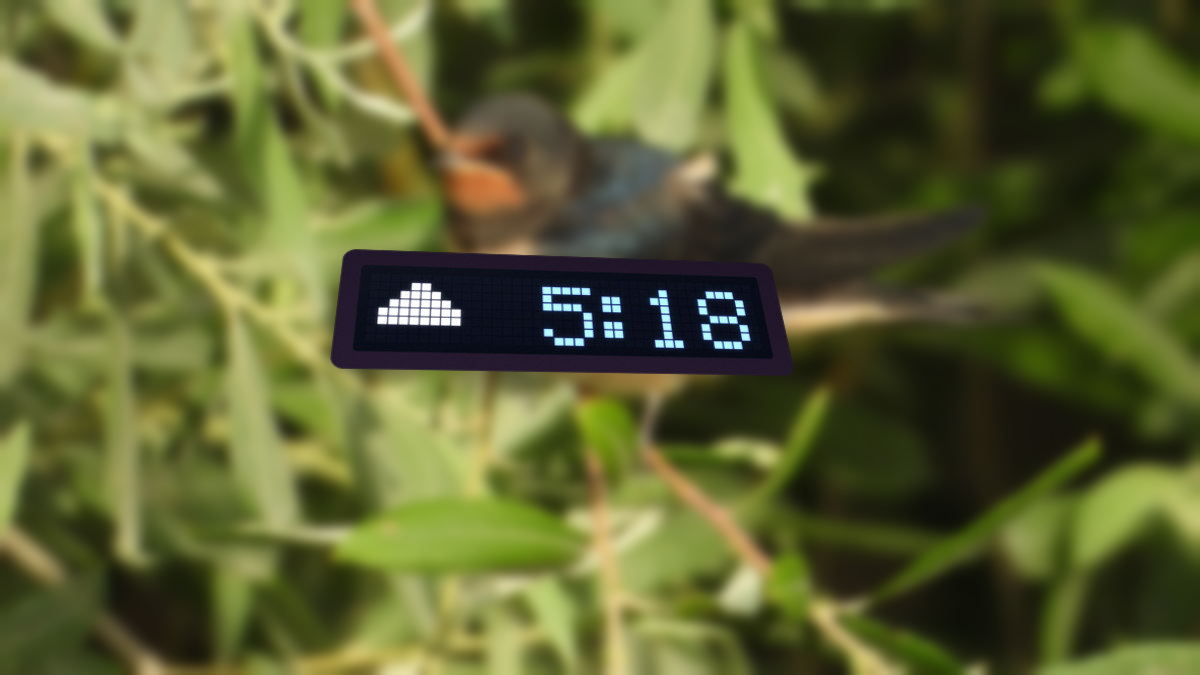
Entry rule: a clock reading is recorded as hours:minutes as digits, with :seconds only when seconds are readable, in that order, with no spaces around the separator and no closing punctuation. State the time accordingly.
5:18
